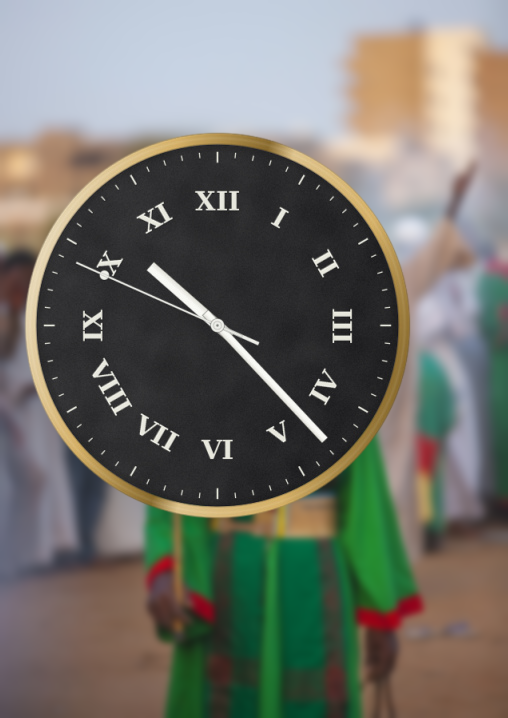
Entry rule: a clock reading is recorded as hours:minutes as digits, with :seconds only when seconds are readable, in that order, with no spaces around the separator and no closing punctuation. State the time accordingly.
10:22:49
